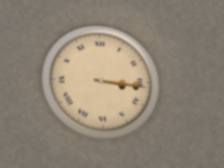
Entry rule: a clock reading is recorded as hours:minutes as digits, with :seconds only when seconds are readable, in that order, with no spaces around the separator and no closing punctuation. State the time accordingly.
3:16
